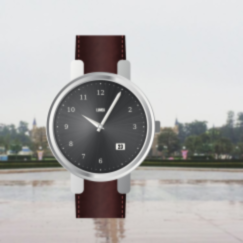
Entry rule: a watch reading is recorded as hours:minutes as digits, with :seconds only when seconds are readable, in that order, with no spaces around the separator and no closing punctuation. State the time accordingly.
10:05
